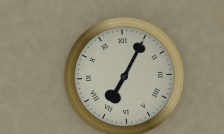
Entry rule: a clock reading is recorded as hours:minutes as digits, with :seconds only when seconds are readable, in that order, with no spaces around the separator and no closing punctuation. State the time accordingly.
7:05
